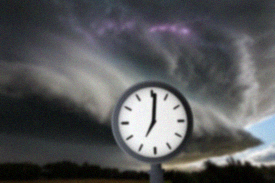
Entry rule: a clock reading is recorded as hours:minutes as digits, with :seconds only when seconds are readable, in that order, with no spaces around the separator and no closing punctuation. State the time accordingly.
7:01
